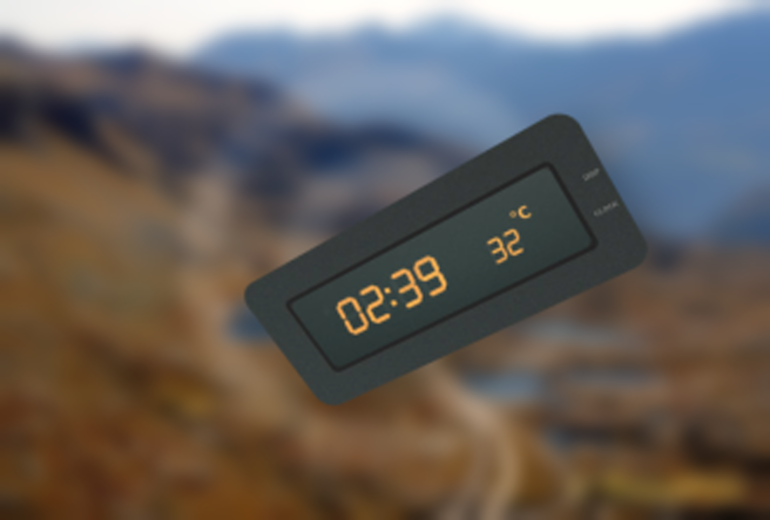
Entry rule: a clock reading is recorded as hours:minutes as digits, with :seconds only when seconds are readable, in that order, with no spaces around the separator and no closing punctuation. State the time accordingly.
2:39
